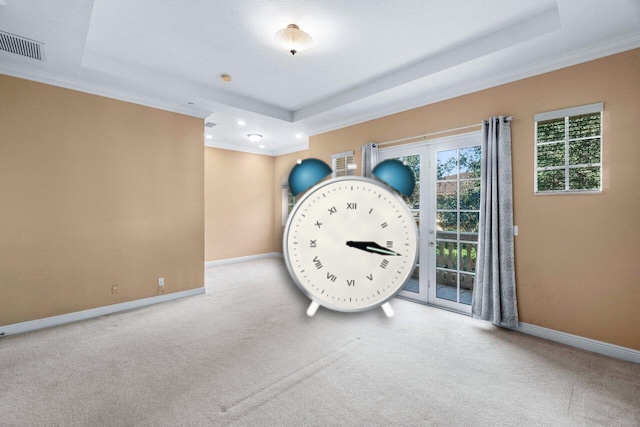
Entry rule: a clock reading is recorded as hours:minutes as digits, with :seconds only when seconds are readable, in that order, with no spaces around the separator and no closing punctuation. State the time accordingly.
3:17
